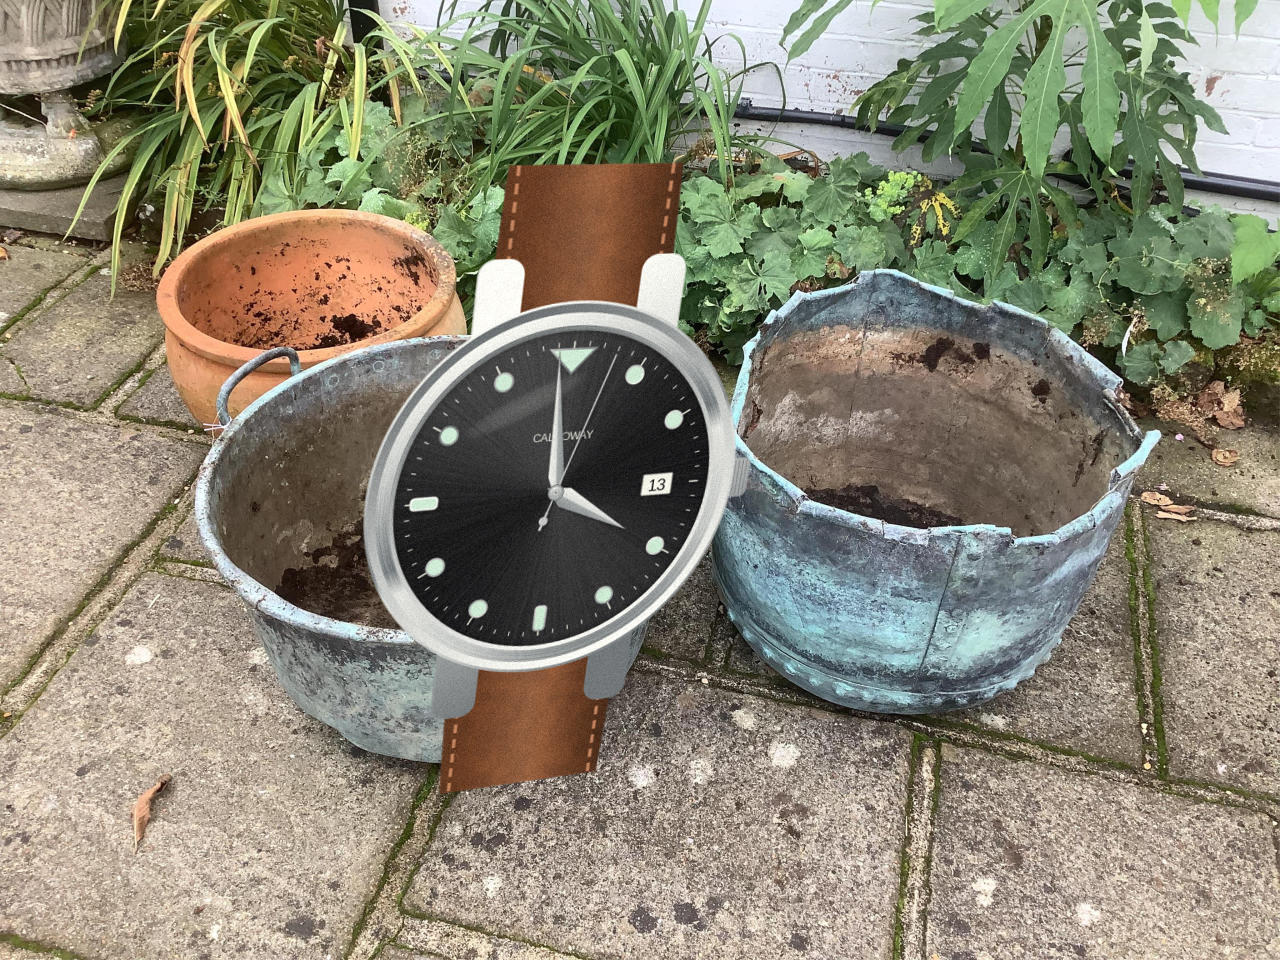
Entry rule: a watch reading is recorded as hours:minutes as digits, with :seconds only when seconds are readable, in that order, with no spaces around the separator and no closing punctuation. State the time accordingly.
3:59:03
